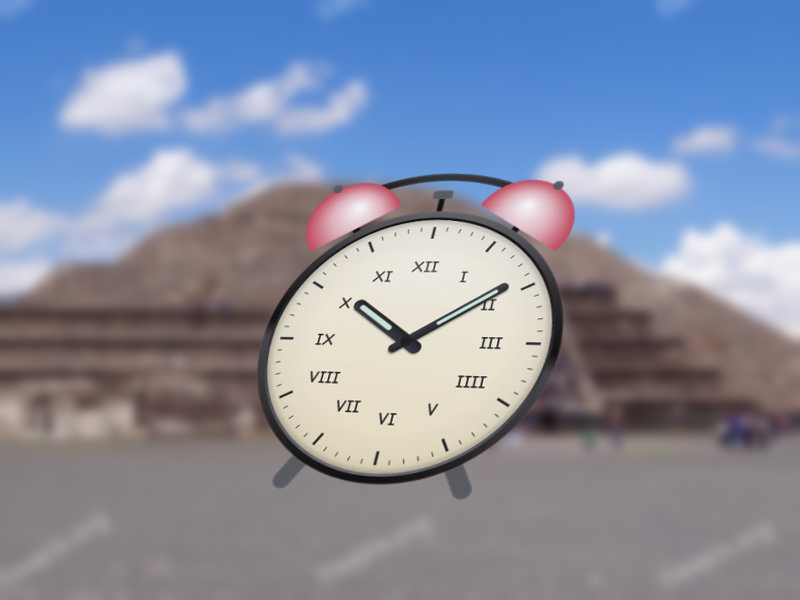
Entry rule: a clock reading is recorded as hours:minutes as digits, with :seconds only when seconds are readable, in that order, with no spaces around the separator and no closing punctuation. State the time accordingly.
10:09
